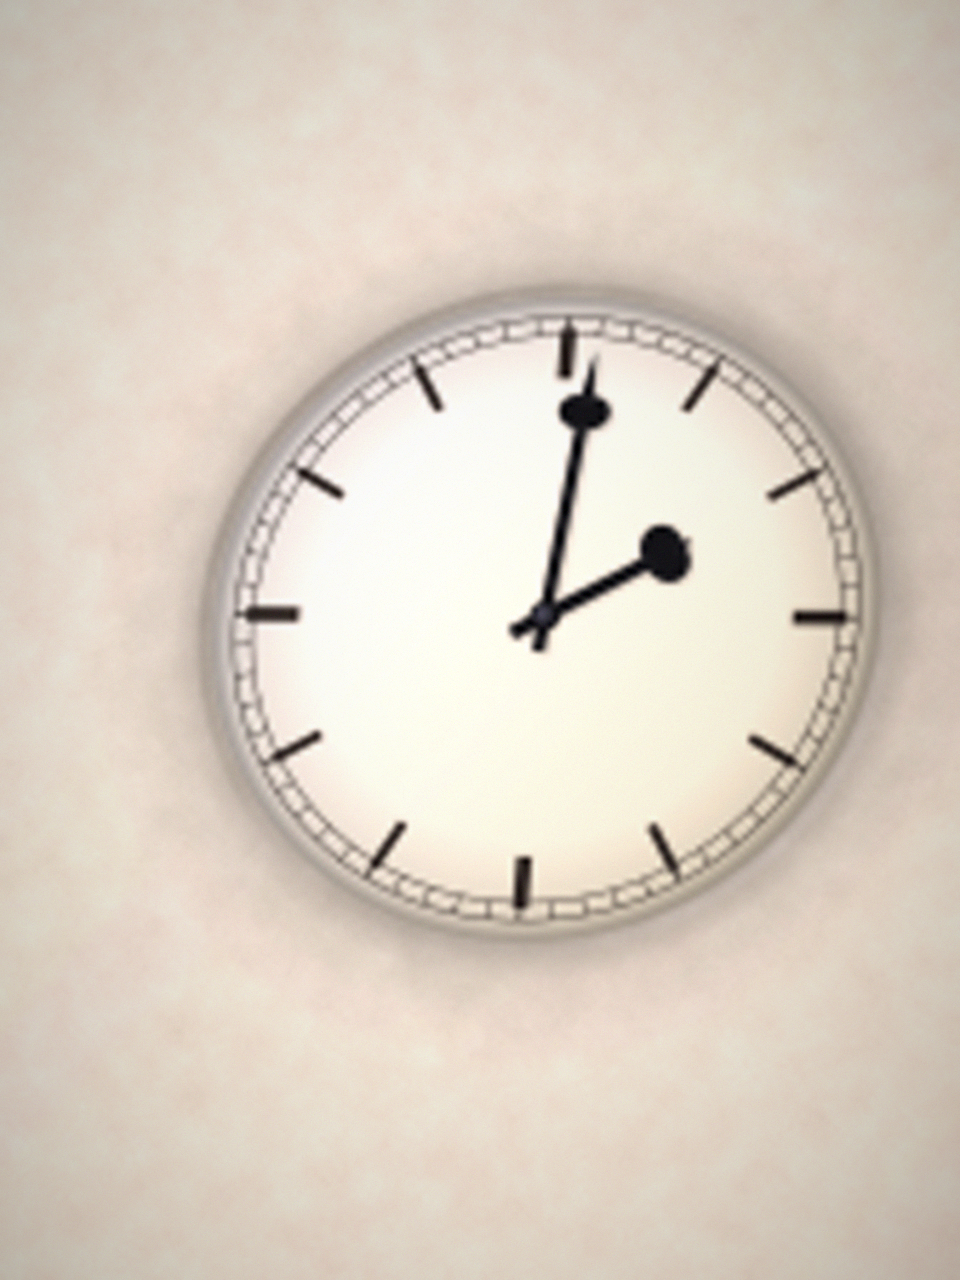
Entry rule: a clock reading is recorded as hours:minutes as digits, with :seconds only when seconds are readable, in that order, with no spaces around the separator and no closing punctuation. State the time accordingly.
2:01
